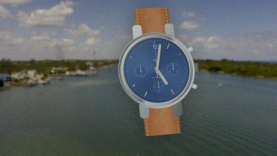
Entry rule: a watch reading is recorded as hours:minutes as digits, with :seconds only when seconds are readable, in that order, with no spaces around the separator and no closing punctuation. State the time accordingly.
5:02
